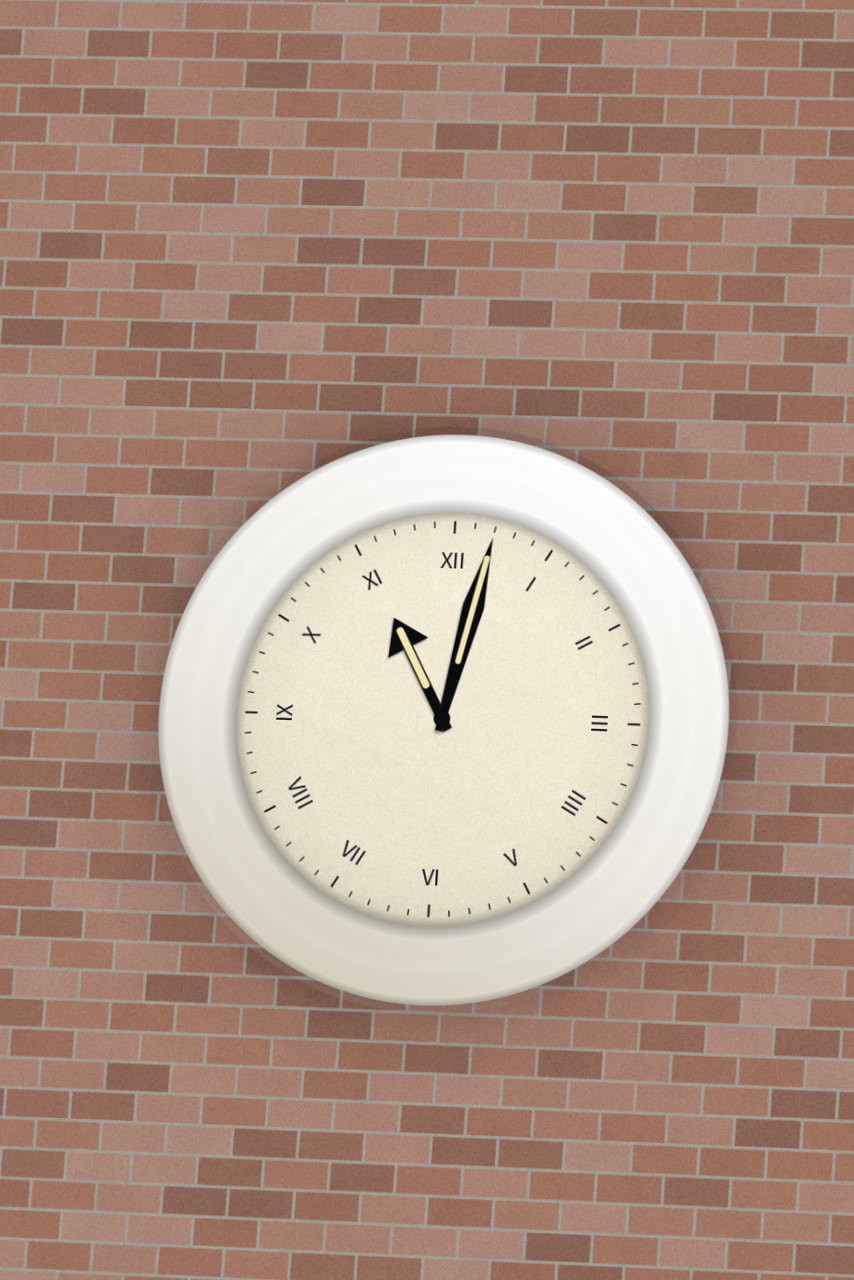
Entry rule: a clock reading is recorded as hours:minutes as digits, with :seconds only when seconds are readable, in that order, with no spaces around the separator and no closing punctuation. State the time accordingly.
11:02
